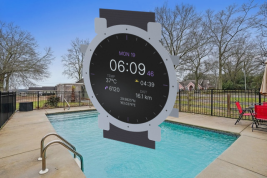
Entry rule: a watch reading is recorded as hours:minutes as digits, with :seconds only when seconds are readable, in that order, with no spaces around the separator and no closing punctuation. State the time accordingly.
6:09
